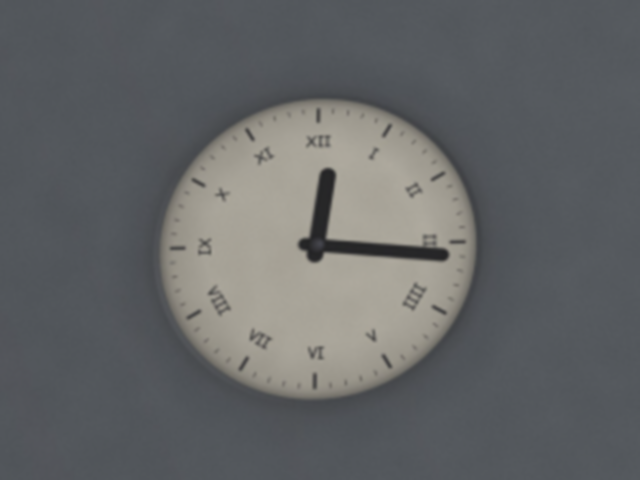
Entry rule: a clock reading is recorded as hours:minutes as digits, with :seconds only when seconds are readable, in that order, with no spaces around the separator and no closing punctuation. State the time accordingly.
12:16
